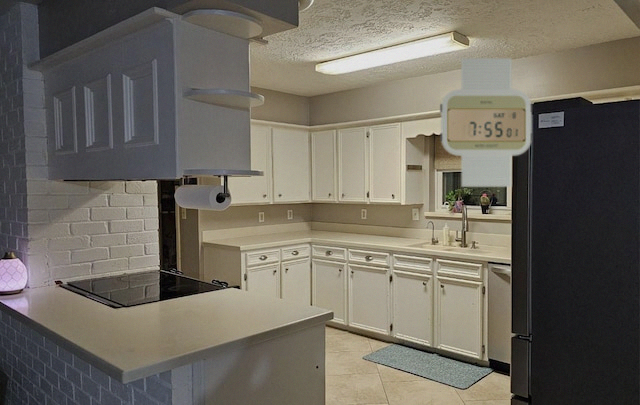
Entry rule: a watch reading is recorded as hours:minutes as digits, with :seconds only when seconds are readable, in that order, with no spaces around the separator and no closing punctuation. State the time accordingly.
7:55
